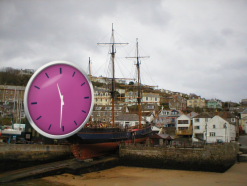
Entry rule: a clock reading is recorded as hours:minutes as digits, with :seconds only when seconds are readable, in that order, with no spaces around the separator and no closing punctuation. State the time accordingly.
11:31
